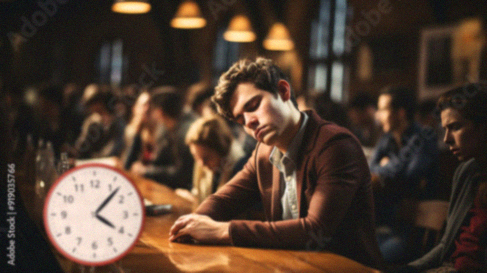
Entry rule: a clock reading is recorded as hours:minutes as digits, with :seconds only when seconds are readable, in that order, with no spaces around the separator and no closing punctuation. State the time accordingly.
4:07
